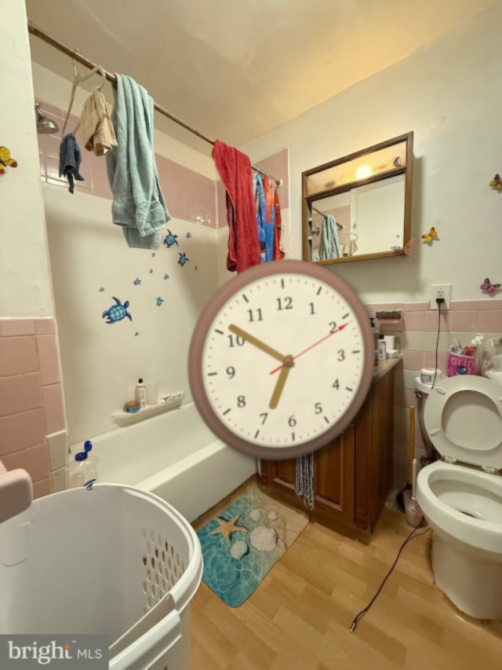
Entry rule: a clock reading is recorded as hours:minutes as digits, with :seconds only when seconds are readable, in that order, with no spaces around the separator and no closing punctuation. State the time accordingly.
6:51:11
